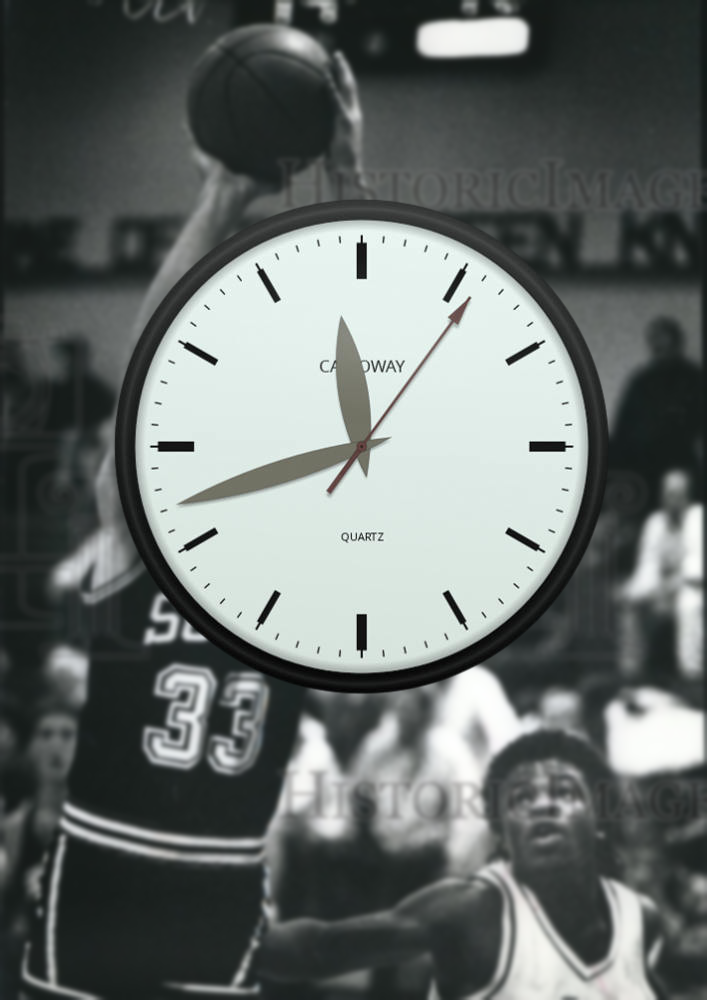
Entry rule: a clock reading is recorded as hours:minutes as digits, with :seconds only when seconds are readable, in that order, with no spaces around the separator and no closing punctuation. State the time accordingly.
11:42:06
